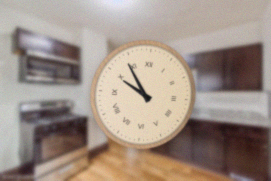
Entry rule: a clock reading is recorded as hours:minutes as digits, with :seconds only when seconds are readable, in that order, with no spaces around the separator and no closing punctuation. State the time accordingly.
9:54
